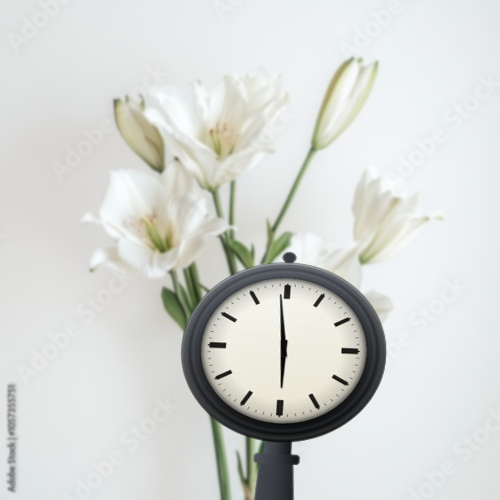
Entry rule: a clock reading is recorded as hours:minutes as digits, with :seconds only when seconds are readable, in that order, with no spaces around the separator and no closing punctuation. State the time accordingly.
5:59
